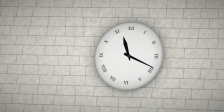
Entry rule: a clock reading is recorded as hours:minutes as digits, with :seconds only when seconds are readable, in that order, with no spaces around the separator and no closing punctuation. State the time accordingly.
11:19
